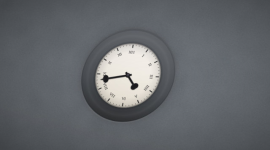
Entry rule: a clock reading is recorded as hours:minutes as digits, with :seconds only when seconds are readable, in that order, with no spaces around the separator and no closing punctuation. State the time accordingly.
4:43
